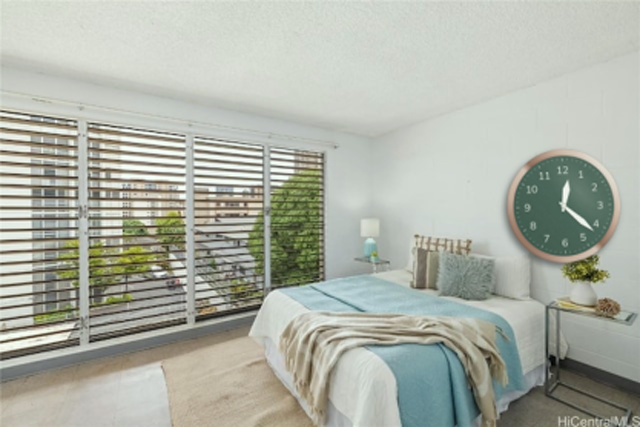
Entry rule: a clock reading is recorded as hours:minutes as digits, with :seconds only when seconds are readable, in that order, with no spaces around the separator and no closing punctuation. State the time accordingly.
12:22
